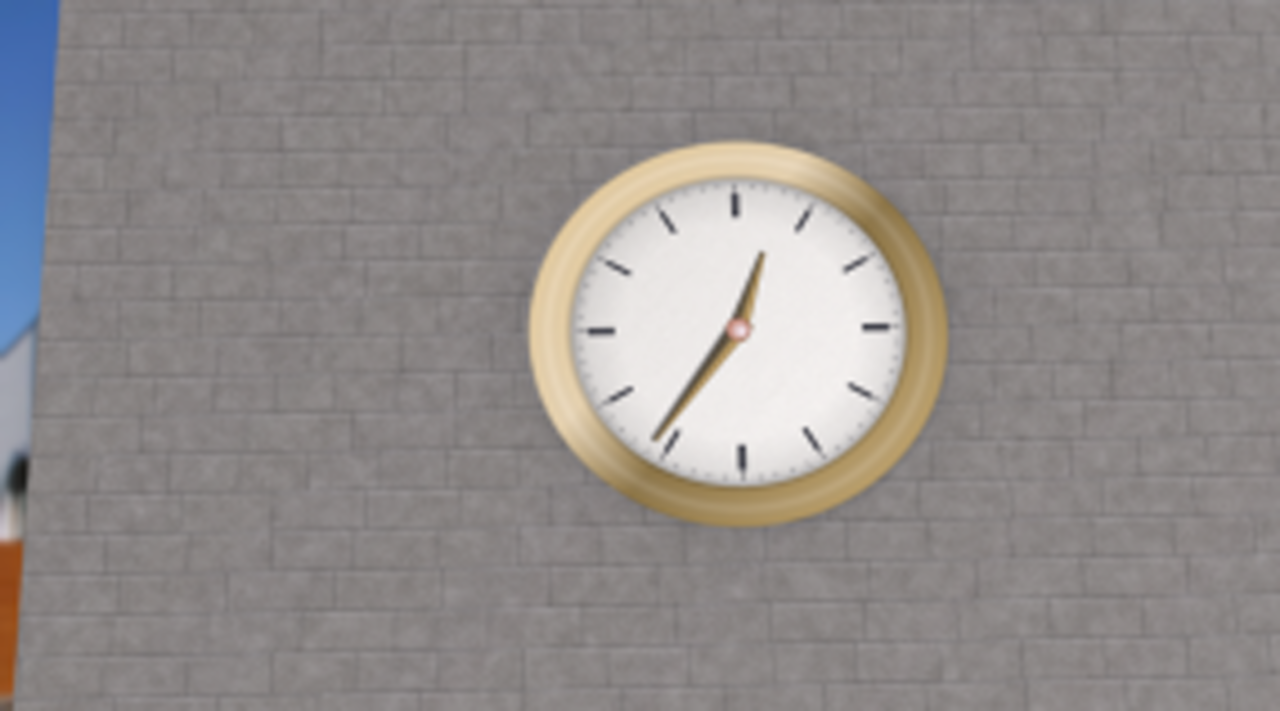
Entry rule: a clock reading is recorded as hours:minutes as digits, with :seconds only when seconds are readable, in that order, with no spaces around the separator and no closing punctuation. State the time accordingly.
12:36
